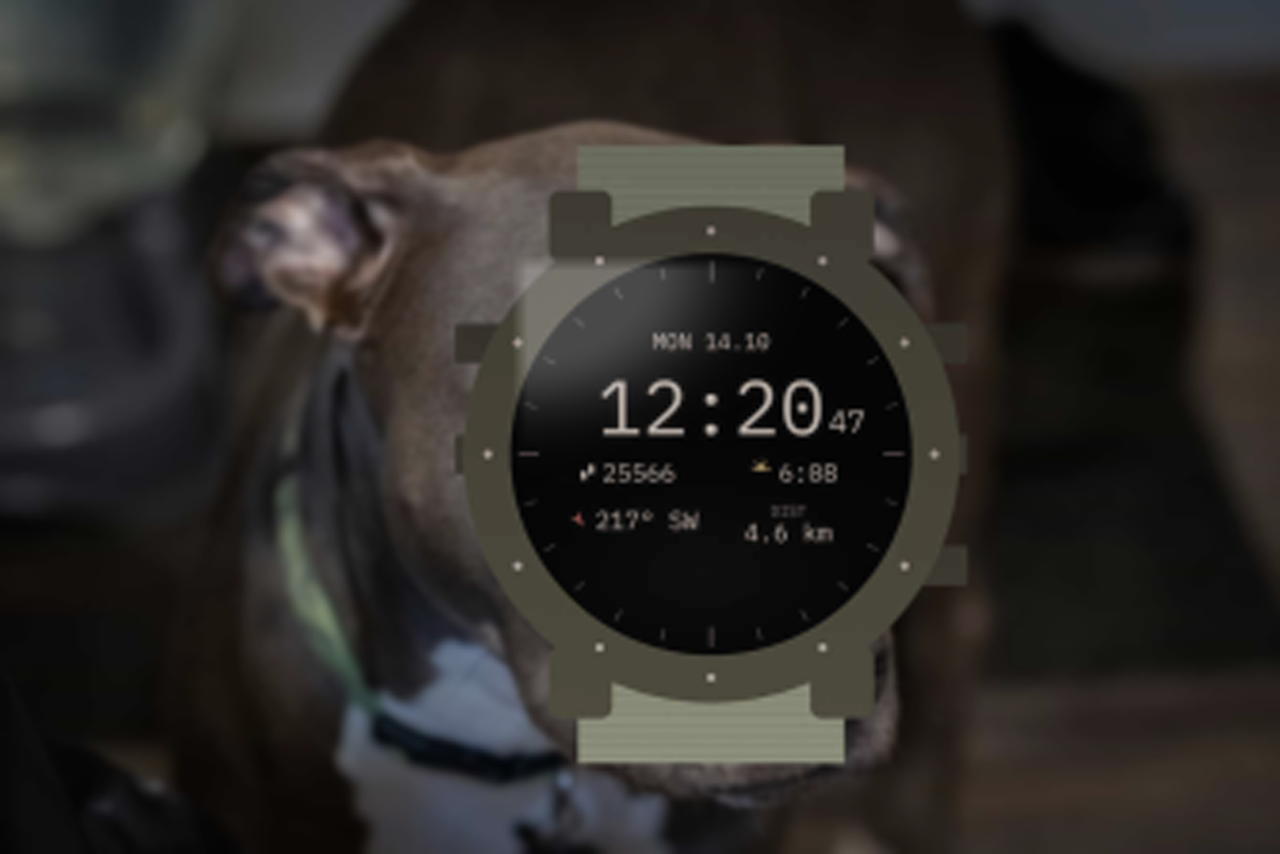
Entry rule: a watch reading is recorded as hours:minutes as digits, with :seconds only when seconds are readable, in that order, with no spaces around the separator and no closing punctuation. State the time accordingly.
12:20:47
